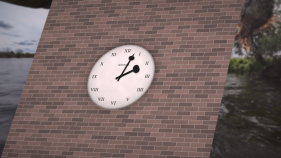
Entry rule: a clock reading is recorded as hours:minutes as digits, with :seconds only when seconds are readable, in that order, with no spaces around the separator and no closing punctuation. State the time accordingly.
2:03
